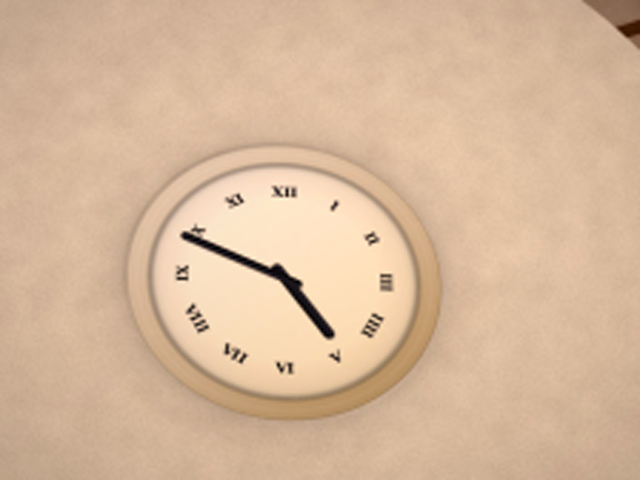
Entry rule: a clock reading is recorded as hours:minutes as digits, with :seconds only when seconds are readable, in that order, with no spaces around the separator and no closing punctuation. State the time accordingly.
4:49
